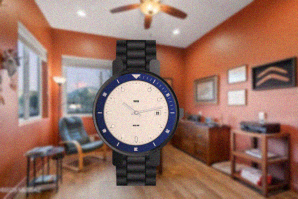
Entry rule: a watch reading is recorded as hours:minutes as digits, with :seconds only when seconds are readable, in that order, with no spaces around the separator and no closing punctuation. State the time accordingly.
10:13
